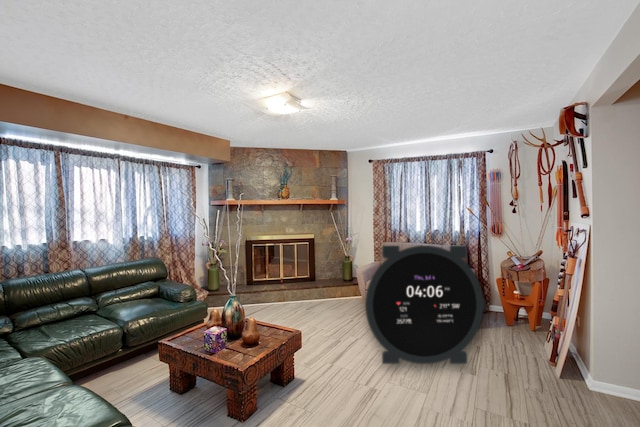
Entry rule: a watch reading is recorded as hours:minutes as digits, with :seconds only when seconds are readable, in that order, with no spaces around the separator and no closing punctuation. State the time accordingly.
4:06
